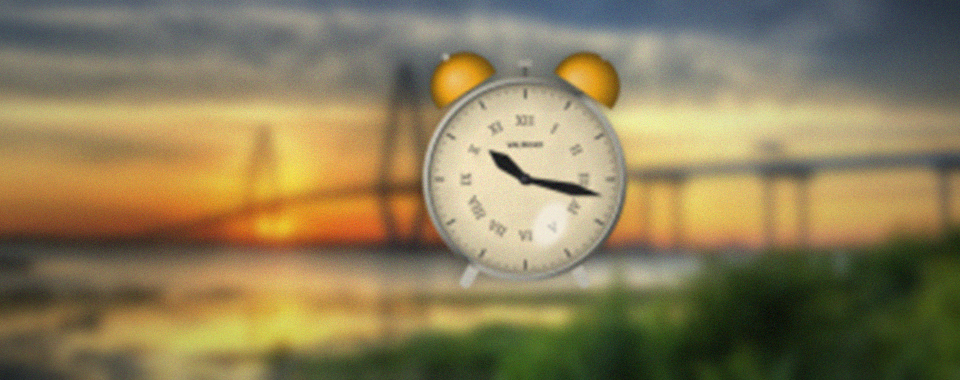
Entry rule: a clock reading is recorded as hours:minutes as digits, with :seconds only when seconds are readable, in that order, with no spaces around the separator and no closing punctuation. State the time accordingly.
10:17
